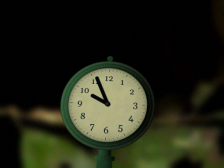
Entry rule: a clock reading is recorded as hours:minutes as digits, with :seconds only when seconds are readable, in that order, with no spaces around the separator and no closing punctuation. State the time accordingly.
9:56
